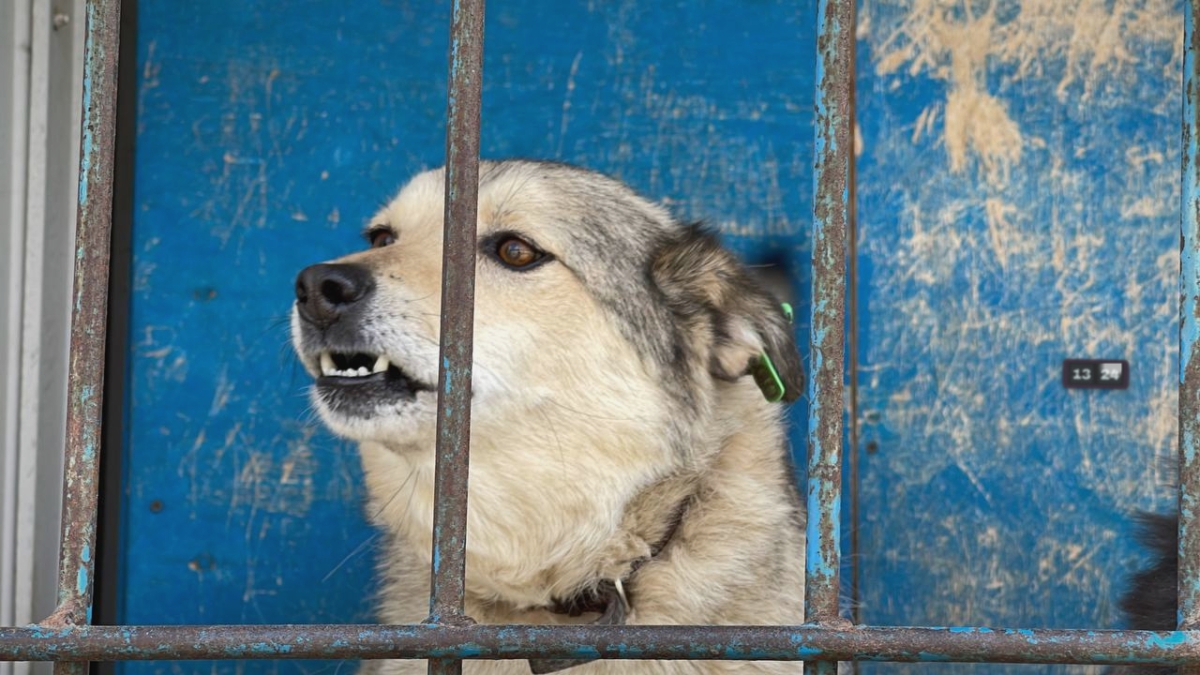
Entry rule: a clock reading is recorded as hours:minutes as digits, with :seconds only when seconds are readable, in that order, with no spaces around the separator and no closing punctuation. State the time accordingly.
13:24
